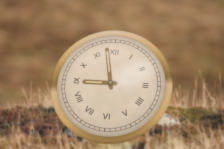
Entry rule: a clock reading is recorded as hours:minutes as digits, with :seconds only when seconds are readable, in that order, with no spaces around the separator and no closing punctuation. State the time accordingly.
8:58
